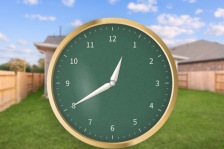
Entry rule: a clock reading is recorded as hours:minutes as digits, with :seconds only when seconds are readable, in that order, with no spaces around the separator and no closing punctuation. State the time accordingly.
12:40
